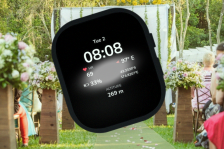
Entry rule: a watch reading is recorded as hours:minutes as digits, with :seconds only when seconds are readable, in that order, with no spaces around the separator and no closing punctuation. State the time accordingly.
8:08
